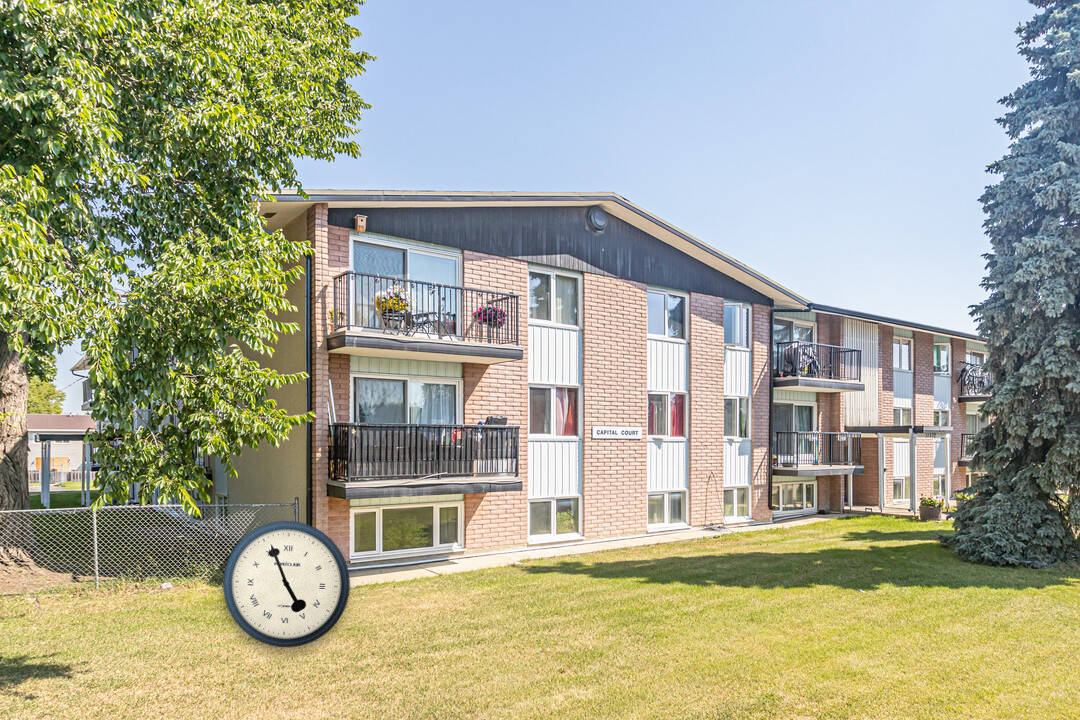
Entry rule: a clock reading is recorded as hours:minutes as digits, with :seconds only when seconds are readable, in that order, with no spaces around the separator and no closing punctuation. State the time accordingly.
4:56
